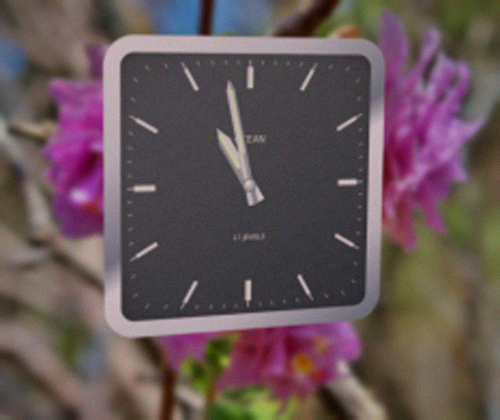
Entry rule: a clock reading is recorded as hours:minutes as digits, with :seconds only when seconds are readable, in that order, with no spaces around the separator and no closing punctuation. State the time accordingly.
10:58
